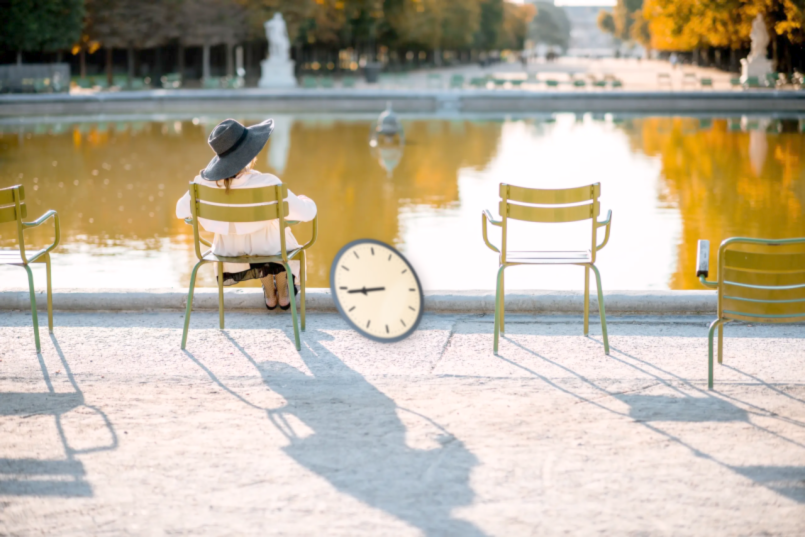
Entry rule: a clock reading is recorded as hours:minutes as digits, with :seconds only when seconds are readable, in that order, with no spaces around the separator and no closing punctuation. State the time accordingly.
8:44
